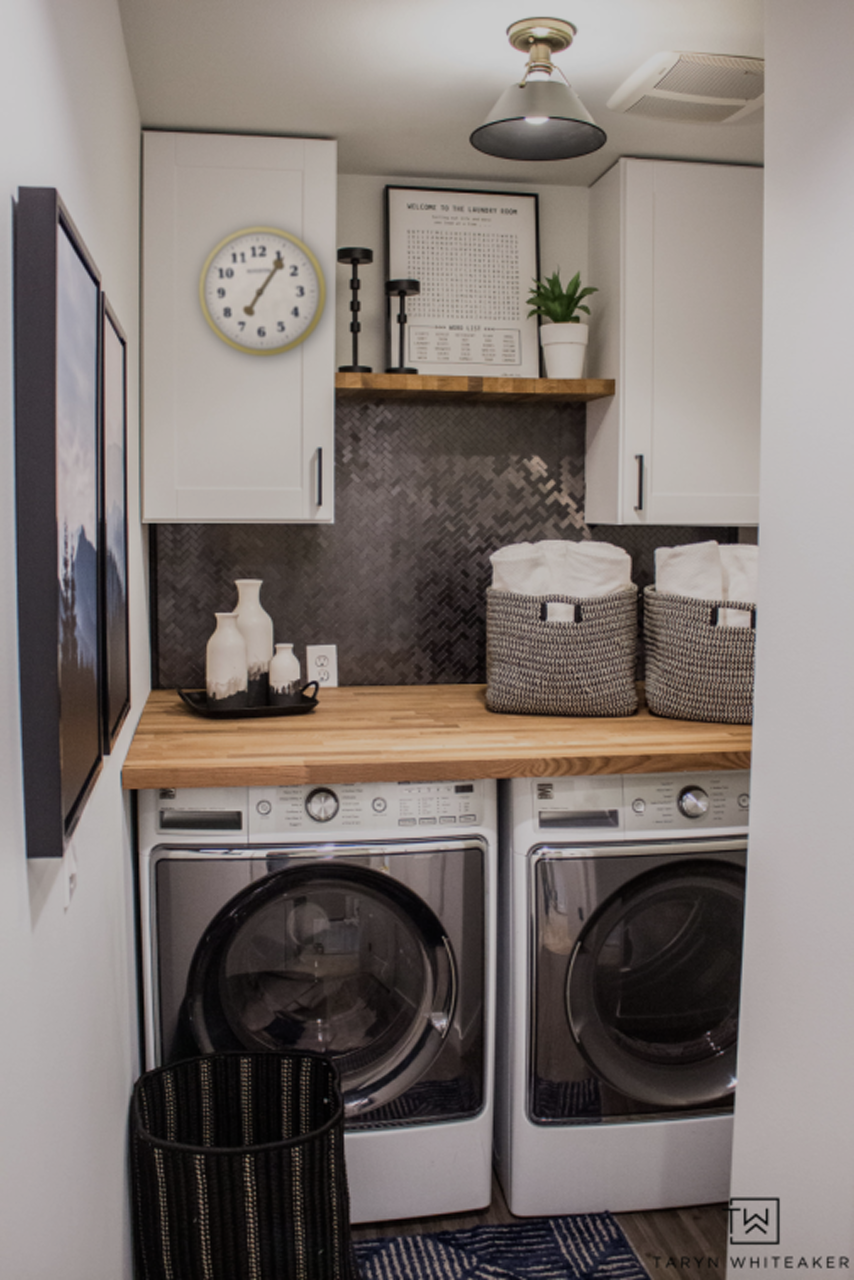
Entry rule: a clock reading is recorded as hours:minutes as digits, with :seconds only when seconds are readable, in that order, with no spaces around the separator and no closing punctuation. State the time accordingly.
7:06
